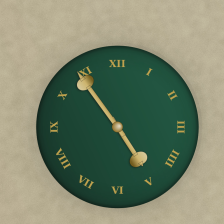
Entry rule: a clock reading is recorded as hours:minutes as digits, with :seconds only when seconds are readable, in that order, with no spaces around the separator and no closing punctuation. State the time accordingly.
4:54
